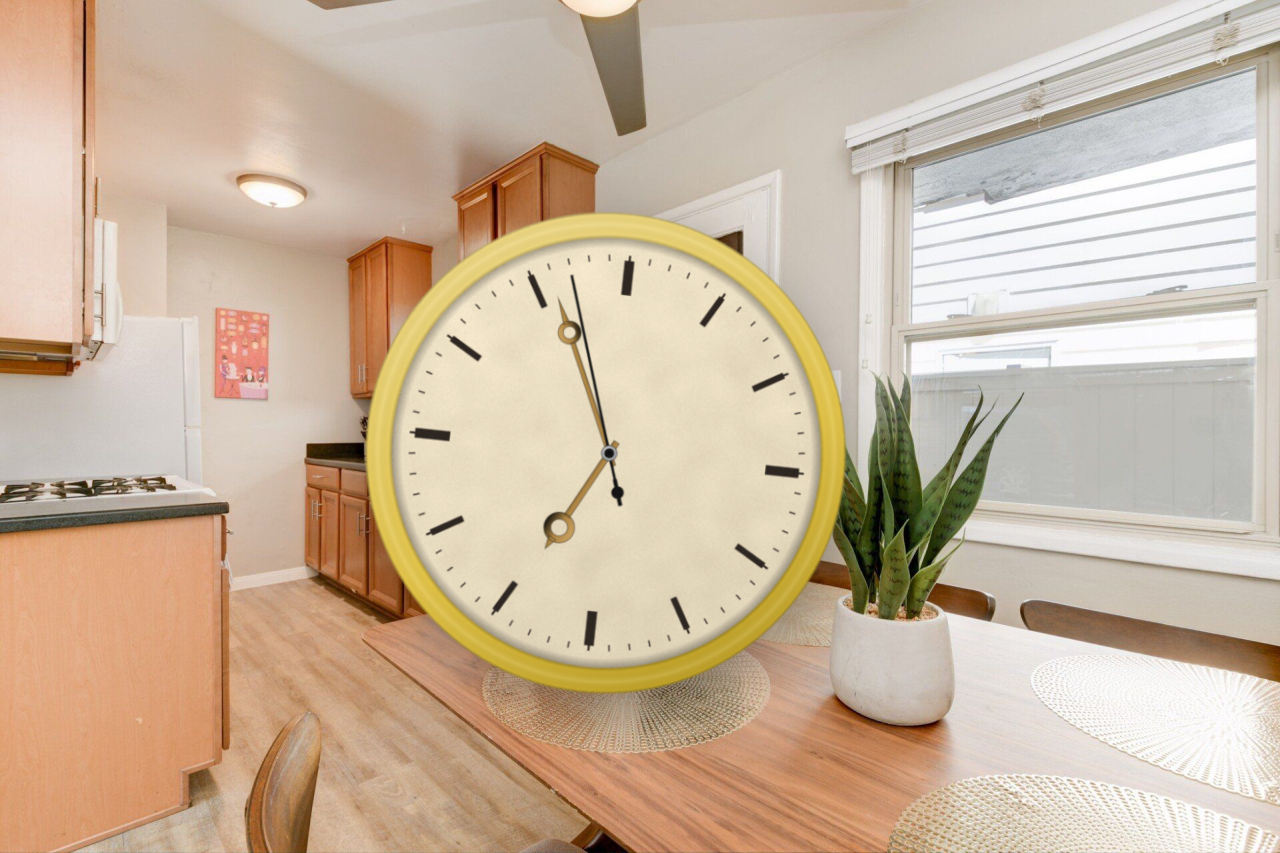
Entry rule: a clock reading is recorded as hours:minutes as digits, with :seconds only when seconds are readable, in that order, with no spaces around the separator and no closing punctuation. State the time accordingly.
6:55:57
